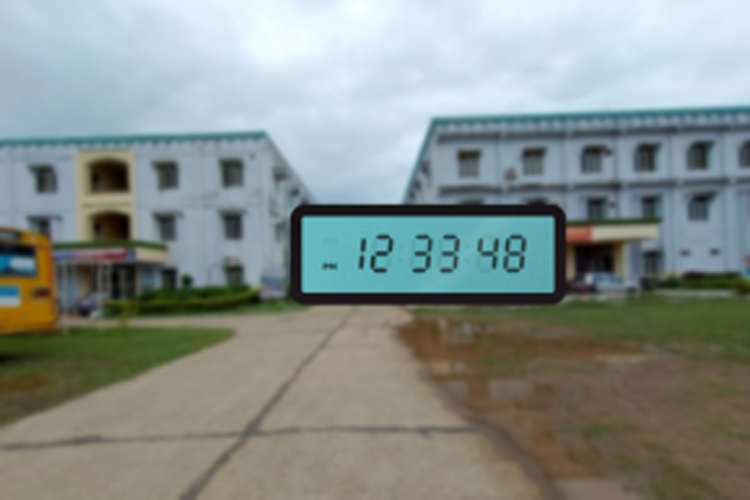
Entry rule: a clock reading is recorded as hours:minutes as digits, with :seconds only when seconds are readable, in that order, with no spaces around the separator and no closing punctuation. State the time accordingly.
12:33:48
